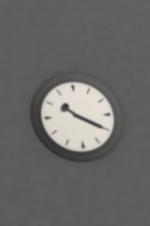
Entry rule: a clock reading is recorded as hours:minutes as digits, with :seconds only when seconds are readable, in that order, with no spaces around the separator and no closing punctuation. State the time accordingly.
10:20
